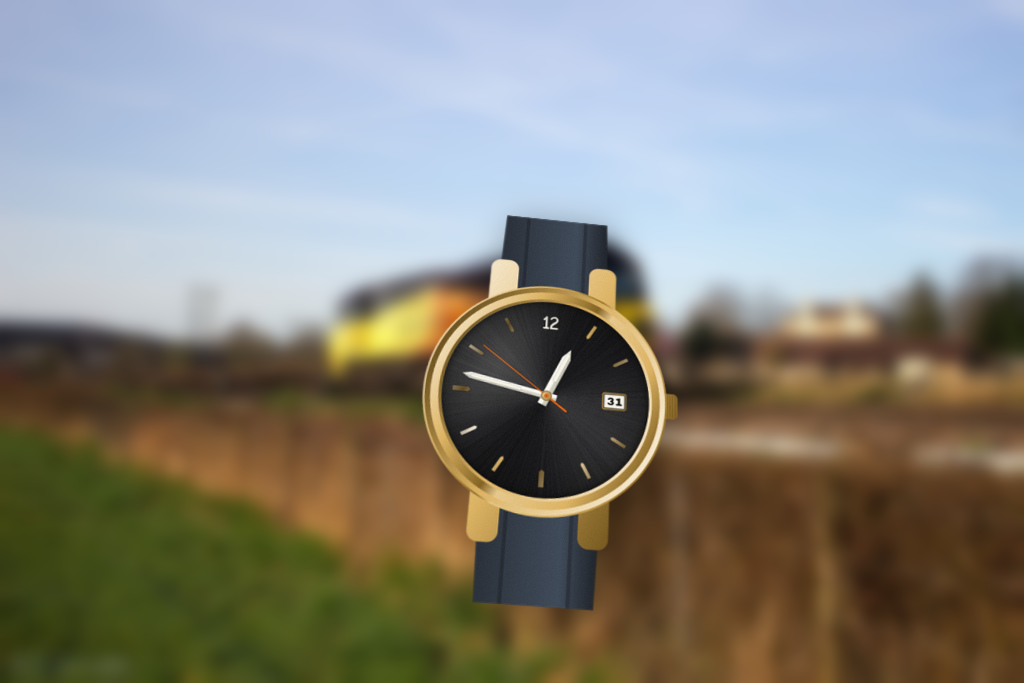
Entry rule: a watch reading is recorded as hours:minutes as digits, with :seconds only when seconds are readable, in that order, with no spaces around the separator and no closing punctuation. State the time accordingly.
12:46:51
